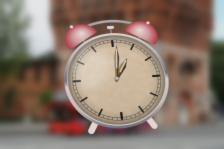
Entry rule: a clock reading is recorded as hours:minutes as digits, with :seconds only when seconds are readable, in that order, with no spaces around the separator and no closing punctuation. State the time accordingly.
1:01
